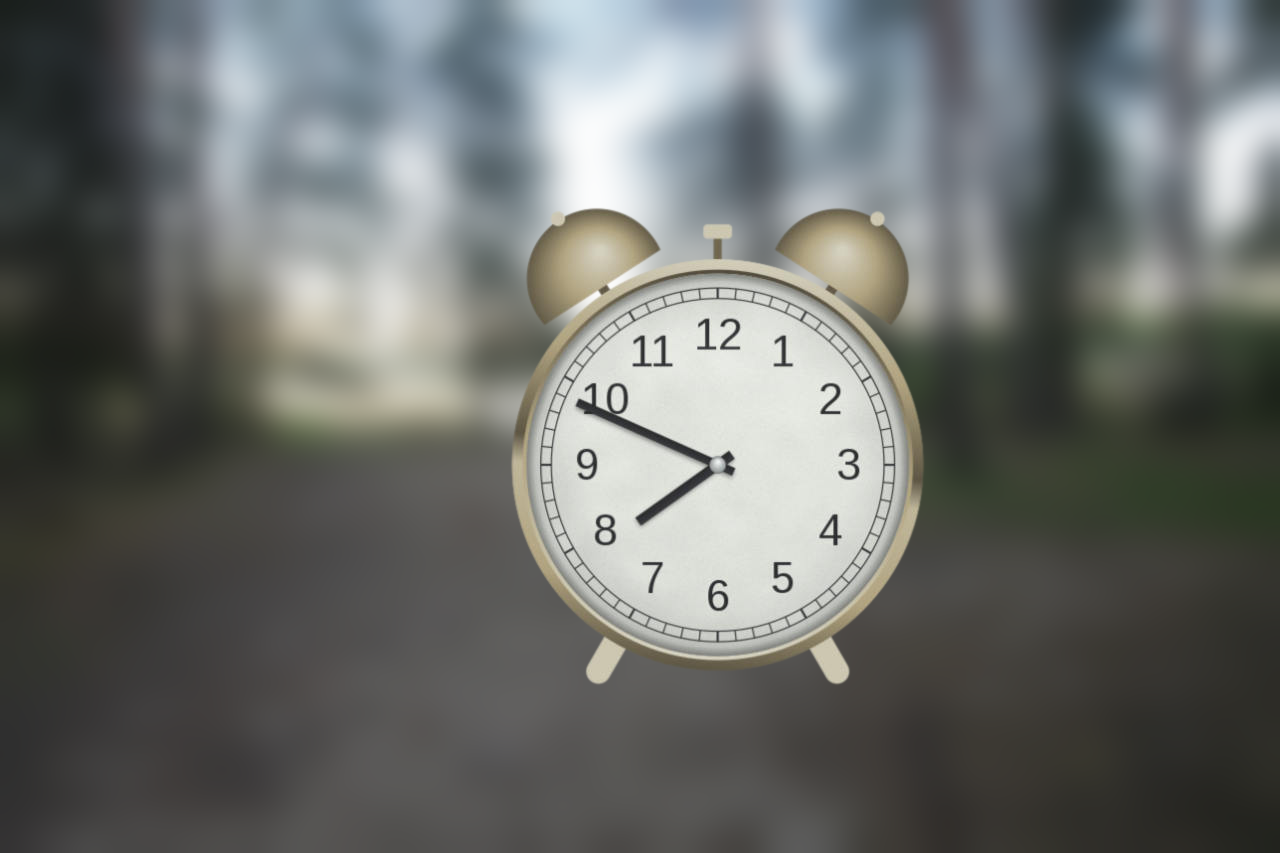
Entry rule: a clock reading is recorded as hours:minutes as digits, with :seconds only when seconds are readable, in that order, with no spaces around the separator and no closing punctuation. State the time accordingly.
7:49
